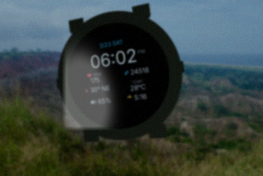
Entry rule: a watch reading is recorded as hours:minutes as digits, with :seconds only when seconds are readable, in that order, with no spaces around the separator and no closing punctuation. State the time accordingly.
6:02
